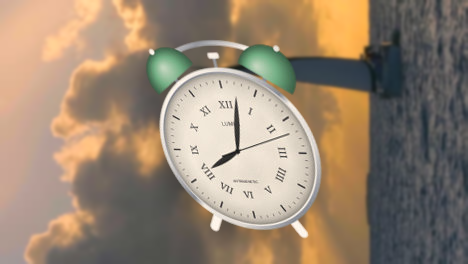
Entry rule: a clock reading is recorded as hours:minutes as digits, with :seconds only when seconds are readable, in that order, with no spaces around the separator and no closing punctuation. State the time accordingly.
8:02:12
